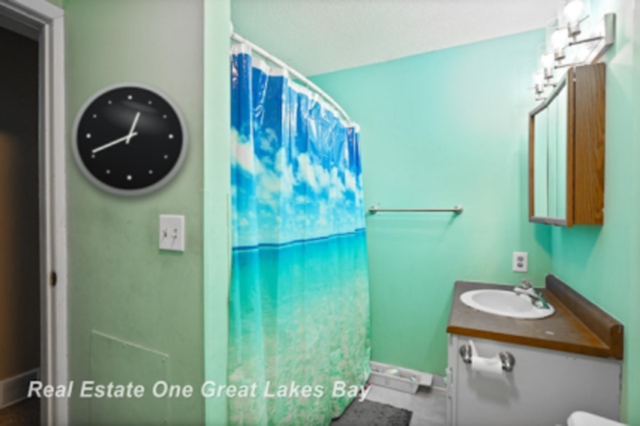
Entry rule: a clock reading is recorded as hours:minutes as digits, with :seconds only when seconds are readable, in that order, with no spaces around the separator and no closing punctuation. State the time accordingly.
12:41
